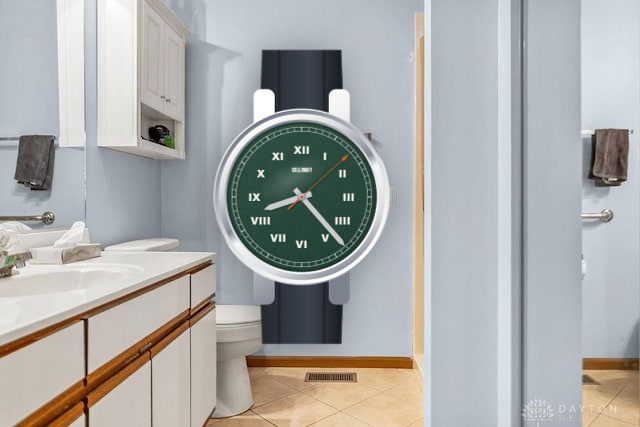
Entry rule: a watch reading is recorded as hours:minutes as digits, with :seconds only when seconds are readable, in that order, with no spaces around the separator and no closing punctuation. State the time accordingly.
8:23:08
